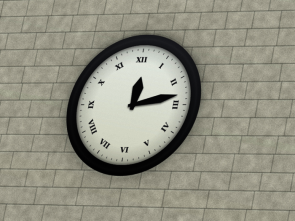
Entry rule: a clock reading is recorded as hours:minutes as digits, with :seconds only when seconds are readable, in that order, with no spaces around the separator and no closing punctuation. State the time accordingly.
12:13
